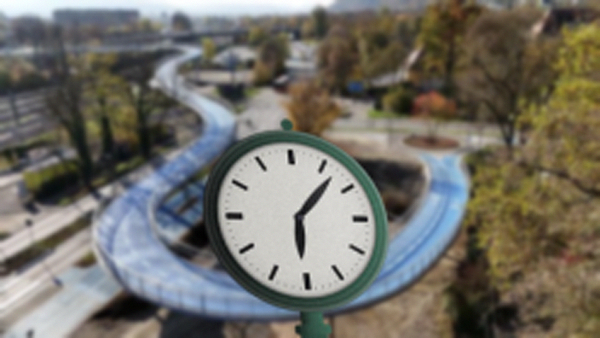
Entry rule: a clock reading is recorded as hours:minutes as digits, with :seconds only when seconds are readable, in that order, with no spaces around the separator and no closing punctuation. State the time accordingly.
6:07
